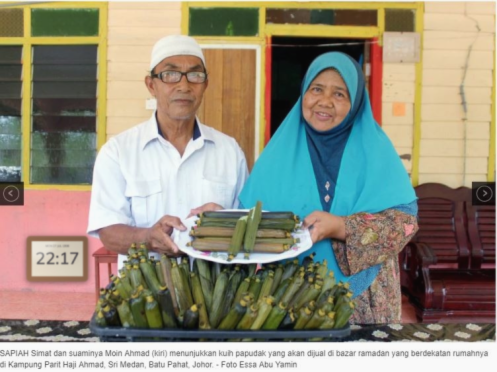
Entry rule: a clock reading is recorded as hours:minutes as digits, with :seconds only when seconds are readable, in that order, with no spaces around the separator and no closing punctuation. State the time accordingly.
22:17
